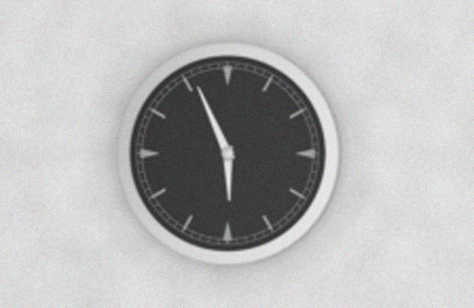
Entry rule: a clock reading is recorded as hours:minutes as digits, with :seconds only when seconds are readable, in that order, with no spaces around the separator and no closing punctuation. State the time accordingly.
5:56
